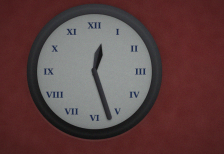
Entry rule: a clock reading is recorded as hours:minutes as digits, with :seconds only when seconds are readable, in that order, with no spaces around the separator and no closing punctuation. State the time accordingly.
12:27
